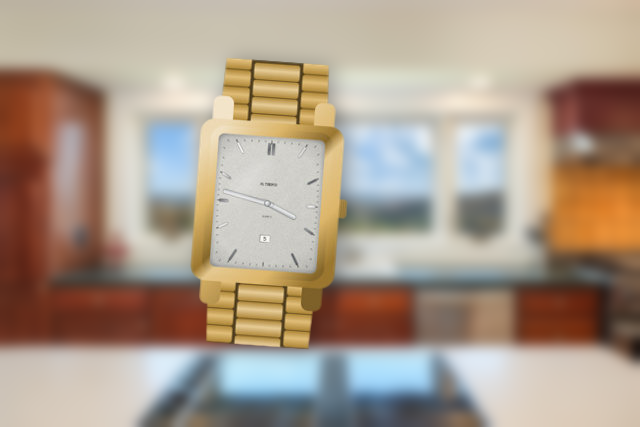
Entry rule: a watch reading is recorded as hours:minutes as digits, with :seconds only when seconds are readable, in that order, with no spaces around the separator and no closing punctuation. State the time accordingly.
3:47
